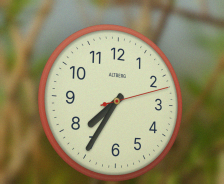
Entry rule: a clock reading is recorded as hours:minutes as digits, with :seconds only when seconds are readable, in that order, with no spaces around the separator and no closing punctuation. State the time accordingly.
7:35:12
